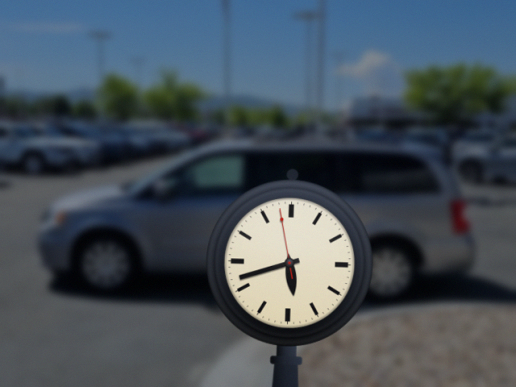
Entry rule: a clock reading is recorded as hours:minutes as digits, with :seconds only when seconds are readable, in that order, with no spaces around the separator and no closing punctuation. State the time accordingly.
5:41:58
